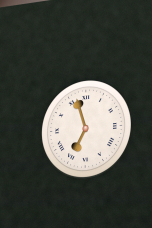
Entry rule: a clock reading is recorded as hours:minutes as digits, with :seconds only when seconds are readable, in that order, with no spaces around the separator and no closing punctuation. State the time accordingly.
6:57
